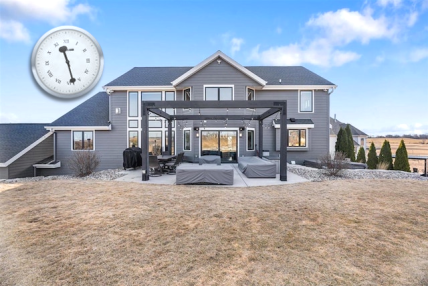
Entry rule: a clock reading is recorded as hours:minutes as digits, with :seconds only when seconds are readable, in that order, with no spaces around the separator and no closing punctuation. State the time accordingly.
11:28
